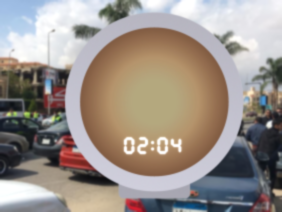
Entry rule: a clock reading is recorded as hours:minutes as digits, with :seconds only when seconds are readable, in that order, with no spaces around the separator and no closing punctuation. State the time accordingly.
2:04
